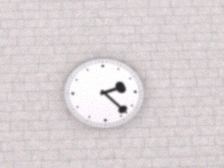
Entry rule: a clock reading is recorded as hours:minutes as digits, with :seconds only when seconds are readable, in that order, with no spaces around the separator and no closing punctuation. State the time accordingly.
2:23
